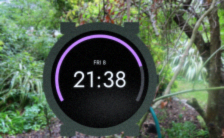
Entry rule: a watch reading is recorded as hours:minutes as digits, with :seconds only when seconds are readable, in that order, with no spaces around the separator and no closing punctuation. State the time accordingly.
21:38
